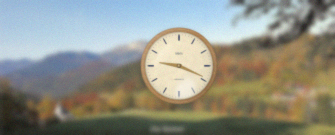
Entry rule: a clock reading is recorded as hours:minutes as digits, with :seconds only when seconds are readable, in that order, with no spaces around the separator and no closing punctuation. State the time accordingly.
9:19
